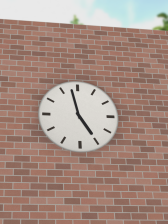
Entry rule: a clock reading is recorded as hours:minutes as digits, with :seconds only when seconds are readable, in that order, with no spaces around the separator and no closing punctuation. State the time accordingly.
4:58
